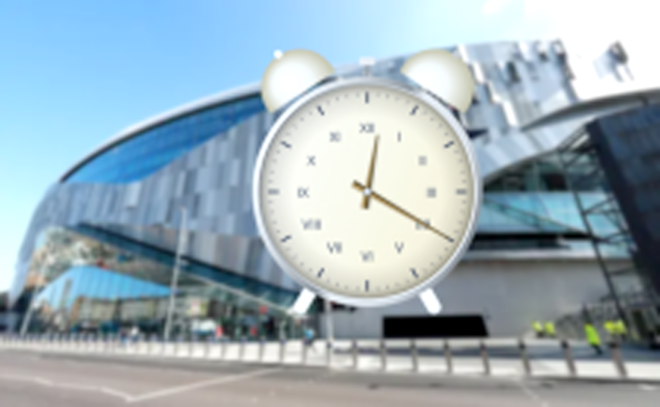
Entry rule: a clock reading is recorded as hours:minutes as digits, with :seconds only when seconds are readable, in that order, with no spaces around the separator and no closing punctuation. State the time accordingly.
12:20
